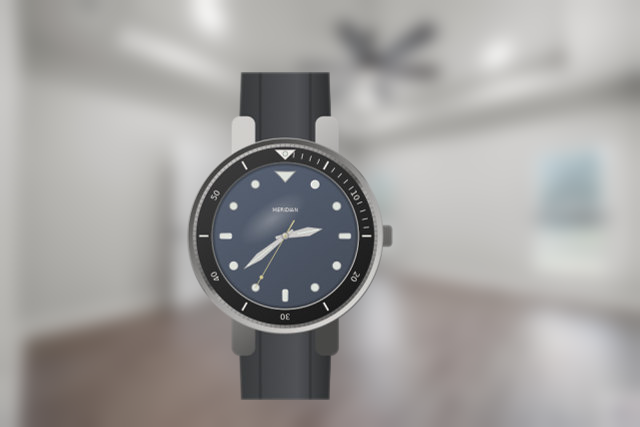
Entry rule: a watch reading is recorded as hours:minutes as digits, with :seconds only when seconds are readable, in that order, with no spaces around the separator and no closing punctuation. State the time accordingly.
2:38:35
